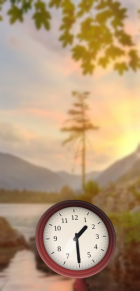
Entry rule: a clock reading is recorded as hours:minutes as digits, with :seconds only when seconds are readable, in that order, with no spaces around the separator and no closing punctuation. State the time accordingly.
1:30
